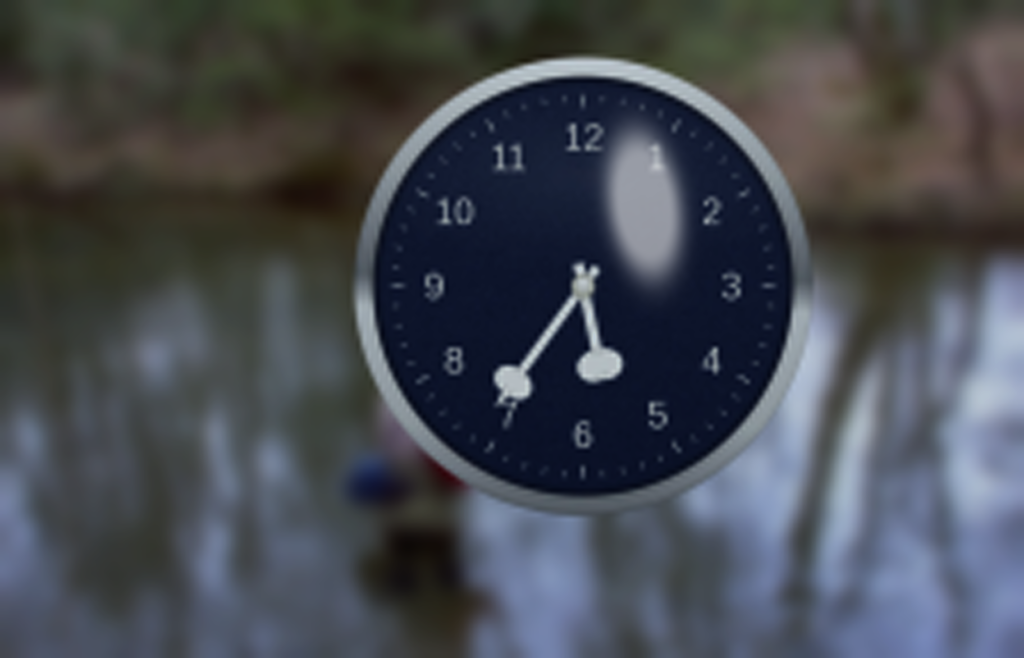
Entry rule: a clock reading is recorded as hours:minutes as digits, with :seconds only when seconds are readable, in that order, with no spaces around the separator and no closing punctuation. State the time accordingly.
5:36
